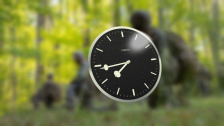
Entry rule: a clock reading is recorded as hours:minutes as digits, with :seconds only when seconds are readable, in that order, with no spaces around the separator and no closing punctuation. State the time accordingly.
7:44
